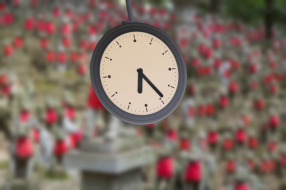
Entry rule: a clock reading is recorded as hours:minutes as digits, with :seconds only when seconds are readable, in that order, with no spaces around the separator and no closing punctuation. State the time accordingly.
6:24
